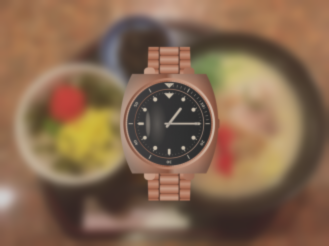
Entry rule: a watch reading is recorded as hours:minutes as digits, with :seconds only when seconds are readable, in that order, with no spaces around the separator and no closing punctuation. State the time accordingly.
1:15
